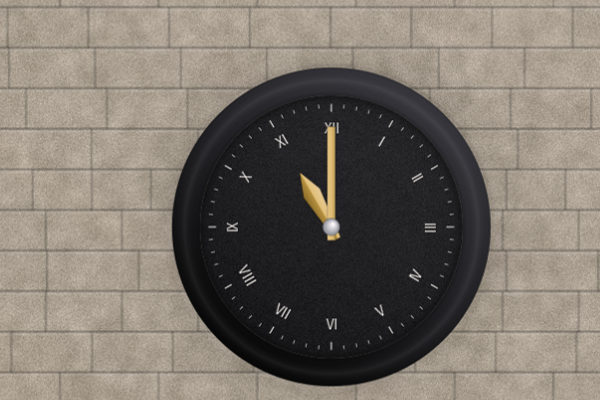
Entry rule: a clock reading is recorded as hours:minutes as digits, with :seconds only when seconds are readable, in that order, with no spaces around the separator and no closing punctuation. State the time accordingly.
11:00
